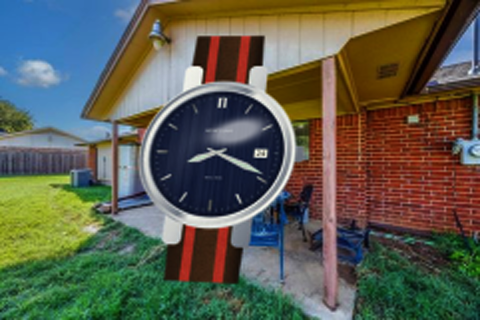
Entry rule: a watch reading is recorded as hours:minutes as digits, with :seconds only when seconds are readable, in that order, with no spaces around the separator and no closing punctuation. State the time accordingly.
8:19
